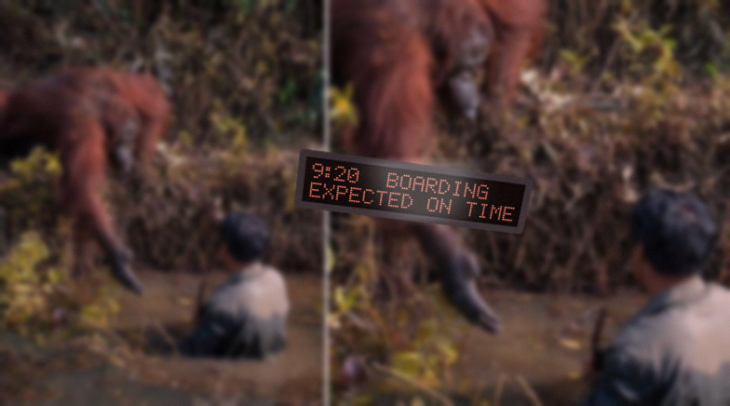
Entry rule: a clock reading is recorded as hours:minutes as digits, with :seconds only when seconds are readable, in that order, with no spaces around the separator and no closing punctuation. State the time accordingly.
9:20
